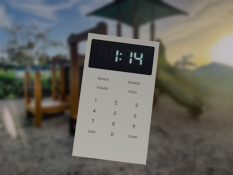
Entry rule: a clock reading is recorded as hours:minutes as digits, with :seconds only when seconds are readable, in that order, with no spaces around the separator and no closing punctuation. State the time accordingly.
1:14
